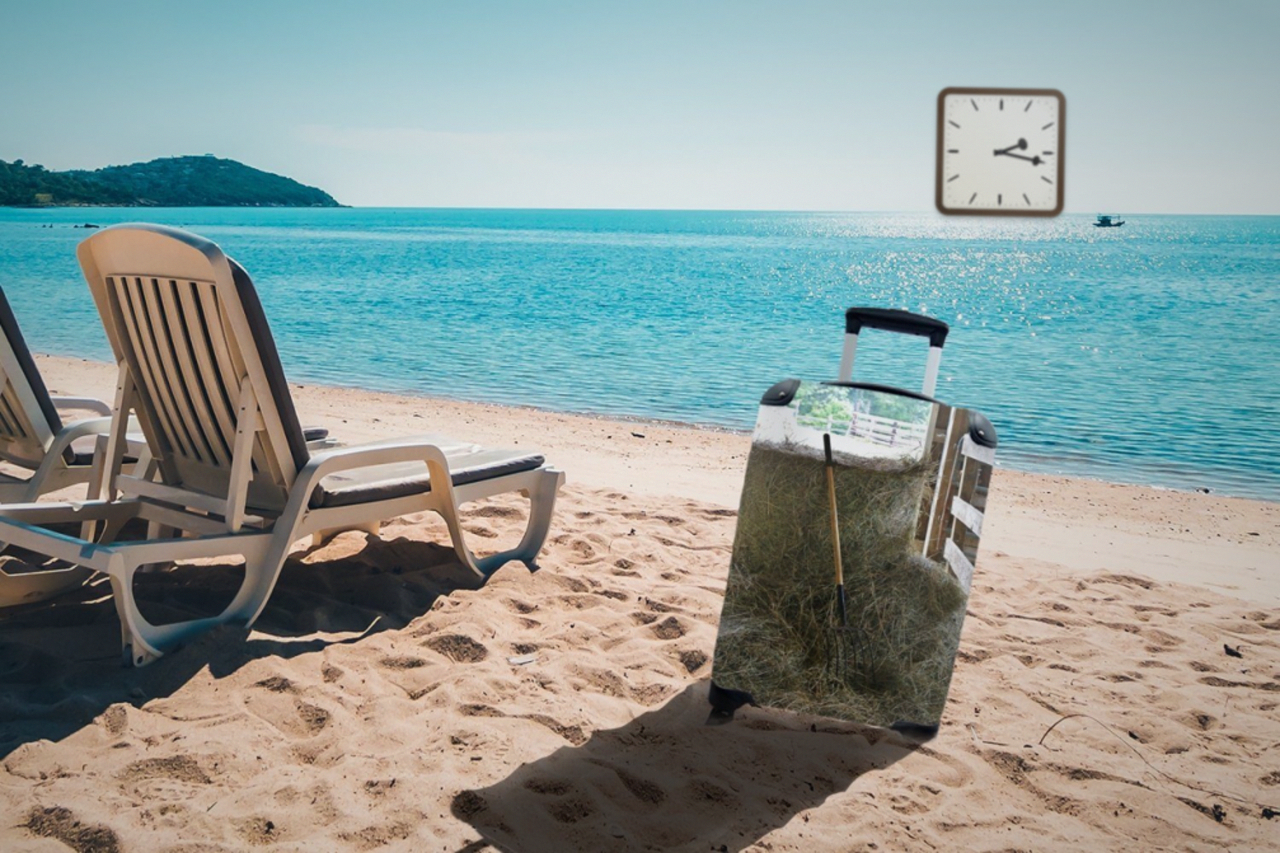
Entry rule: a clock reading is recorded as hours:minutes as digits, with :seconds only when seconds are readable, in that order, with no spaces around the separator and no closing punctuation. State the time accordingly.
2:17
